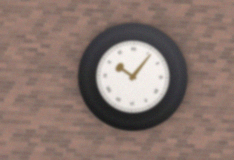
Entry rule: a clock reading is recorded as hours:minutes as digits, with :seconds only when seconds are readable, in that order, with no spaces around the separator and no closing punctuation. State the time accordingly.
10:06
